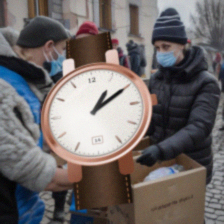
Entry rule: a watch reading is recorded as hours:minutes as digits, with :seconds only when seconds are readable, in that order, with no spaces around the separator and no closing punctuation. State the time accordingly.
1:10
